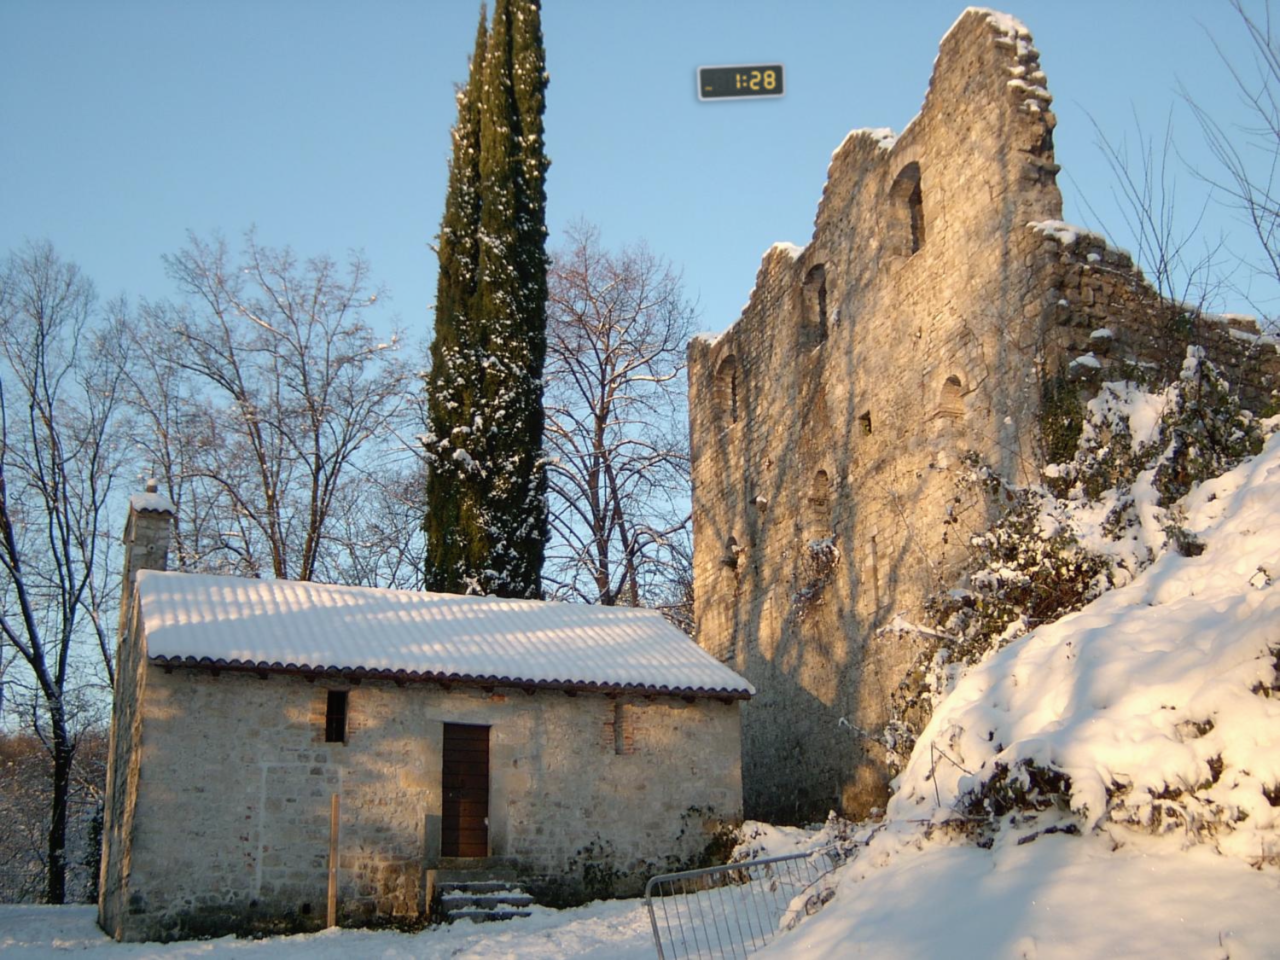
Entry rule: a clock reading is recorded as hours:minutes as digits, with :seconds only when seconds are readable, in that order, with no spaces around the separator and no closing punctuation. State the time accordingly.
1:28
